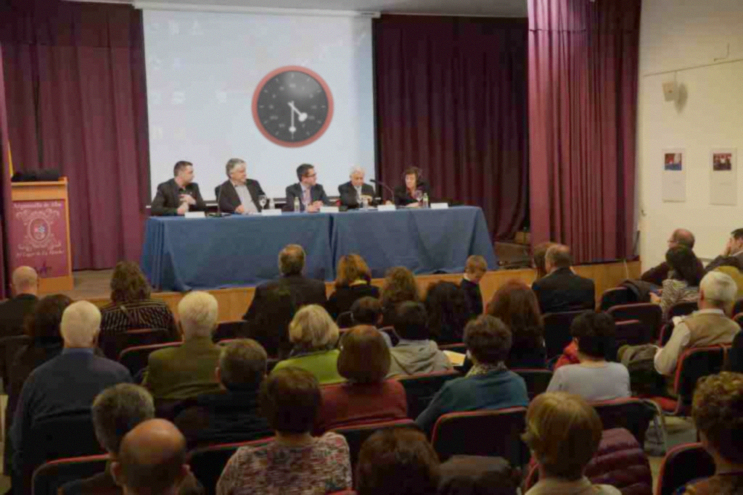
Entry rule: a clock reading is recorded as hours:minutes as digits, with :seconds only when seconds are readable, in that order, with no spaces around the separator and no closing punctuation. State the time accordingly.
4:30
